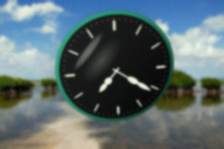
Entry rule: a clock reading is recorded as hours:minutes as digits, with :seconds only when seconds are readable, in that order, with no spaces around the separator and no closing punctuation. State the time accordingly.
7:21
